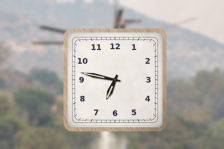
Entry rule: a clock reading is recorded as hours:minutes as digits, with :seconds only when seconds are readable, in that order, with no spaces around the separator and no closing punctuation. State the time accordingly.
6:47
